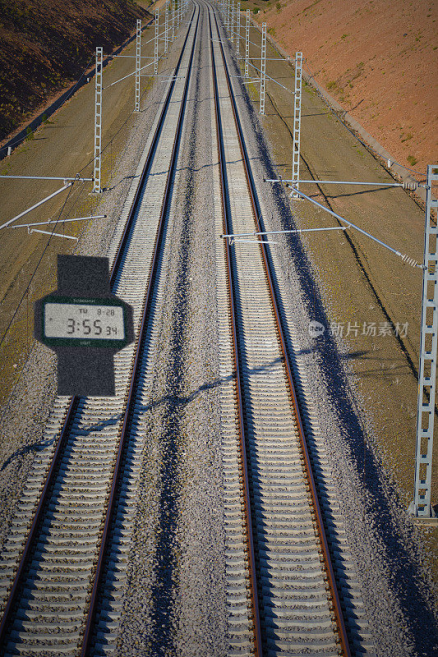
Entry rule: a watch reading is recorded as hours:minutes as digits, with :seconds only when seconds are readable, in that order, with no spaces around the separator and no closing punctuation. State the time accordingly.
3:55:34
